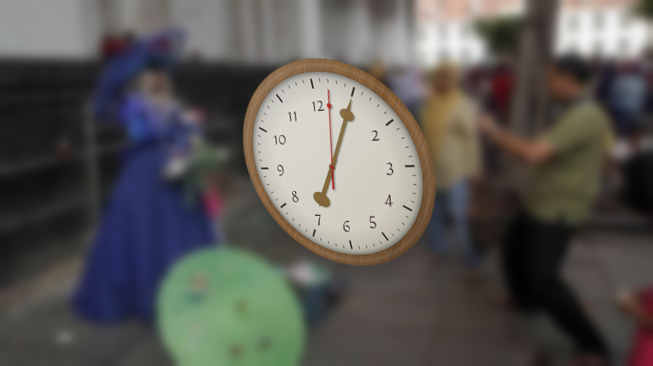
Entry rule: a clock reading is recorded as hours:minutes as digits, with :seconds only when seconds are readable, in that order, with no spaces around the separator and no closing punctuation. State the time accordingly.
7:05:02
